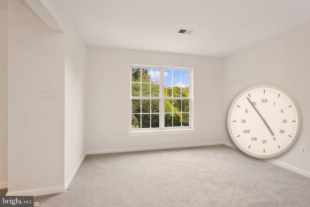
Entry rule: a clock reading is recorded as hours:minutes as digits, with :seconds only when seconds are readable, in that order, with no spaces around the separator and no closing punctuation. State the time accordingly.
4:54
